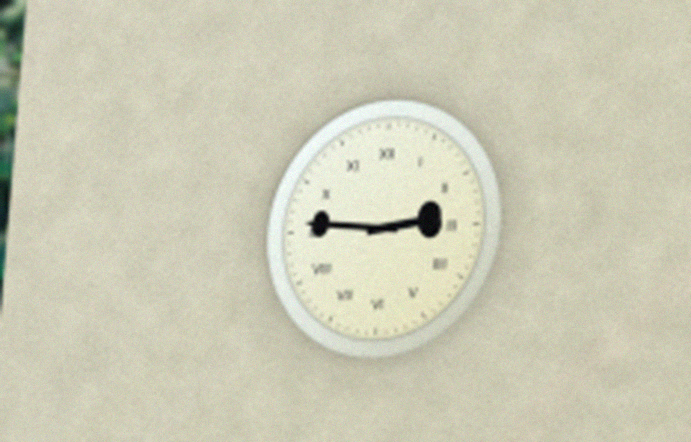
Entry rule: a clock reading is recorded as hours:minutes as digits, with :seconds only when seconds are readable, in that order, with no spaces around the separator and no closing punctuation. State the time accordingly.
2:46
